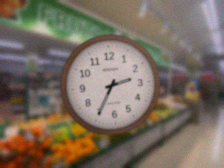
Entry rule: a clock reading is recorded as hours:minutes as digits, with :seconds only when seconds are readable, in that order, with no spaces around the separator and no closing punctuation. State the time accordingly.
2:35
